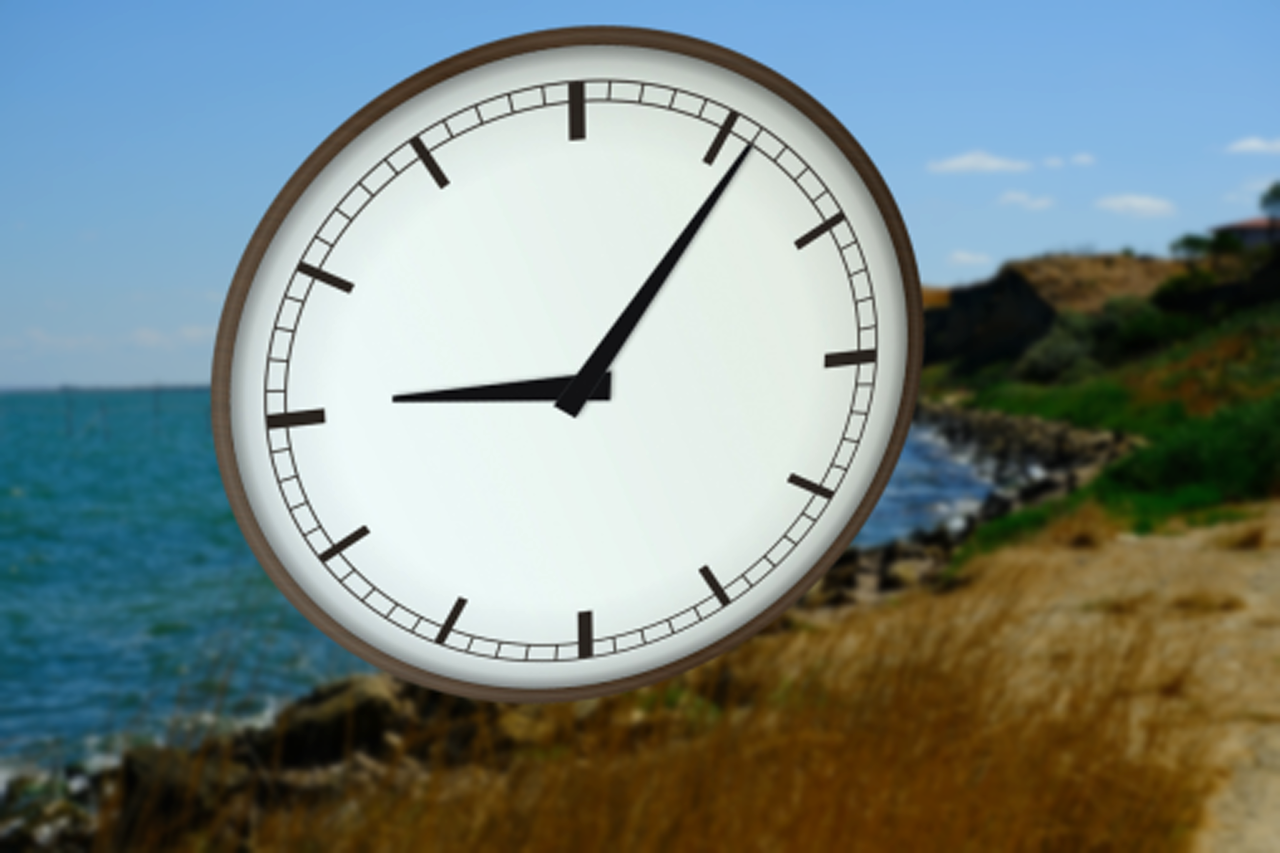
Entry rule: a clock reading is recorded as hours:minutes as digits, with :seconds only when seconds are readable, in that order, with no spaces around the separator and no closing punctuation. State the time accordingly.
9:06
